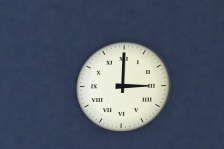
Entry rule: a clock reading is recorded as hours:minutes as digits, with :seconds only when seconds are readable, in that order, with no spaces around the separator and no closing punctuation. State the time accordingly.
3:00
